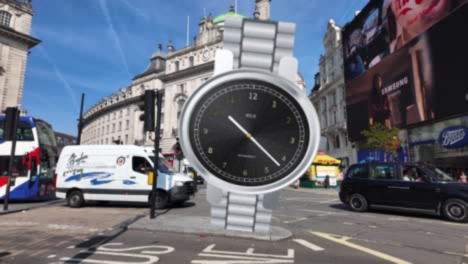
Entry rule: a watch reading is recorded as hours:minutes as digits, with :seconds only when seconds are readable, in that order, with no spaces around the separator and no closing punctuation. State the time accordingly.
10:22
